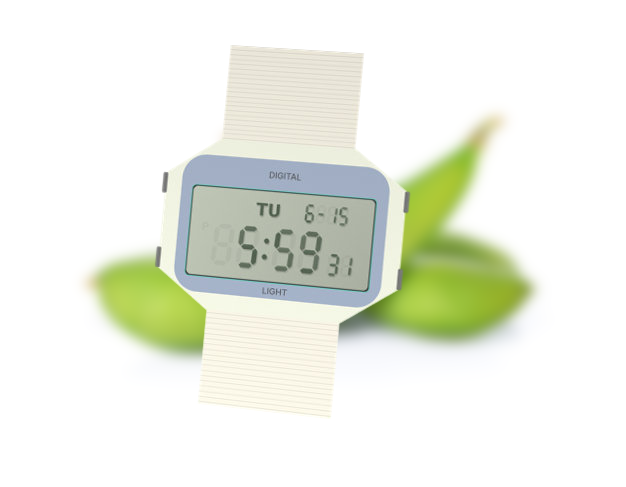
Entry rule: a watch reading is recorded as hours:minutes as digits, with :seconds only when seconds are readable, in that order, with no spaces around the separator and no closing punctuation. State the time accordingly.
5:59:31
